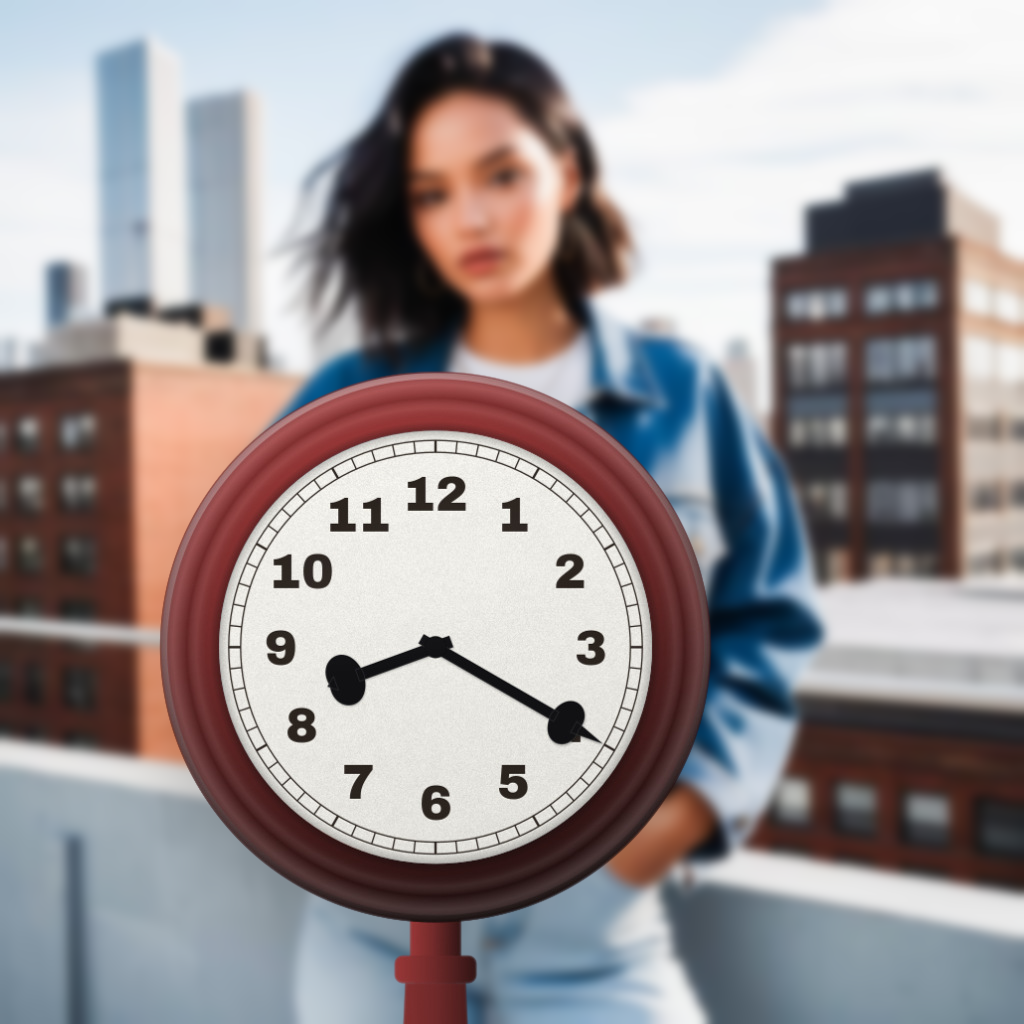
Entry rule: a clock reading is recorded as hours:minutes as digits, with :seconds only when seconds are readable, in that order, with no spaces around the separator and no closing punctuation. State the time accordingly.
8:20
